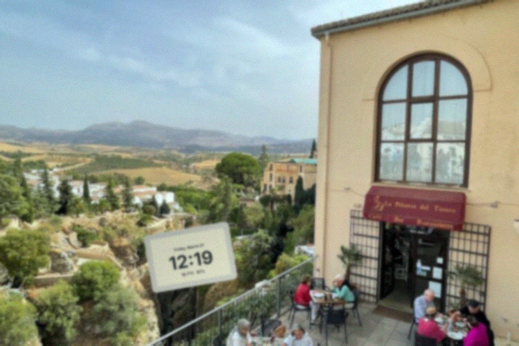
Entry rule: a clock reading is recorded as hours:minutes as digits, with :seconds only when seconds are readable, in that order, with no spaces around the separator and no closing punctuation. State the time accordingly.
12:19
